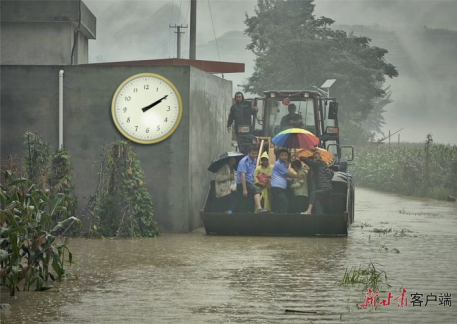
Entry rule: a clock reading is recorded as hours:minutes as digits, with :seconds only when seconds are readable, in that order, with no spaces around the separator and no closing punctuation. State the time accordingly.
2:10
